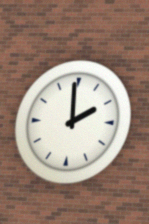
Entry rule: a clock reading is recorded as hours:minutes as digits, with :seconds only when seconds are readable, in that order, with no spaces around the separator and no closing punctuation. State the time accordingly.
1:59
